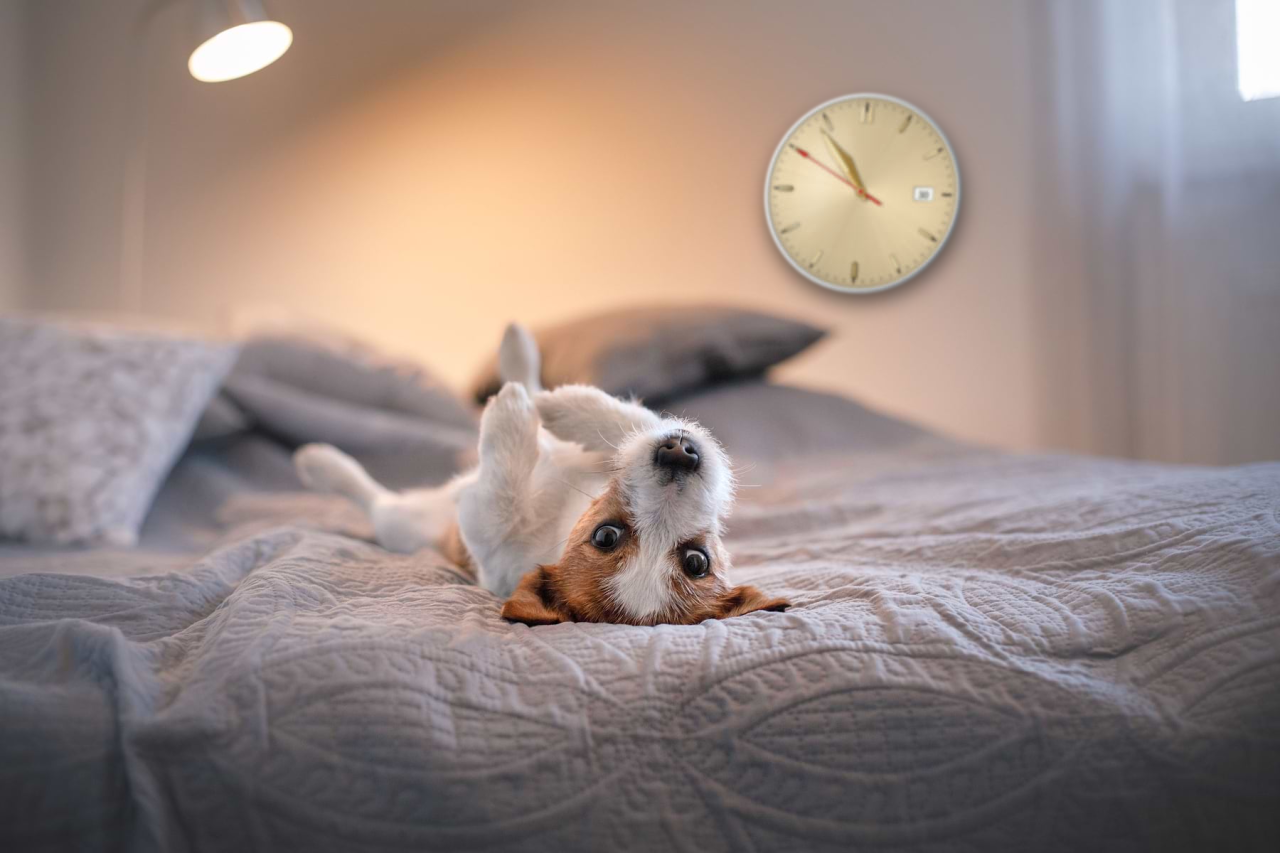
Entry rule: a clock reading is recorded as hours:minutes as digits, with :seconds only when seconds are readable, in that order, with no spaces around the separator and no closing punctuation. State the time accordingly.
10:53:50
